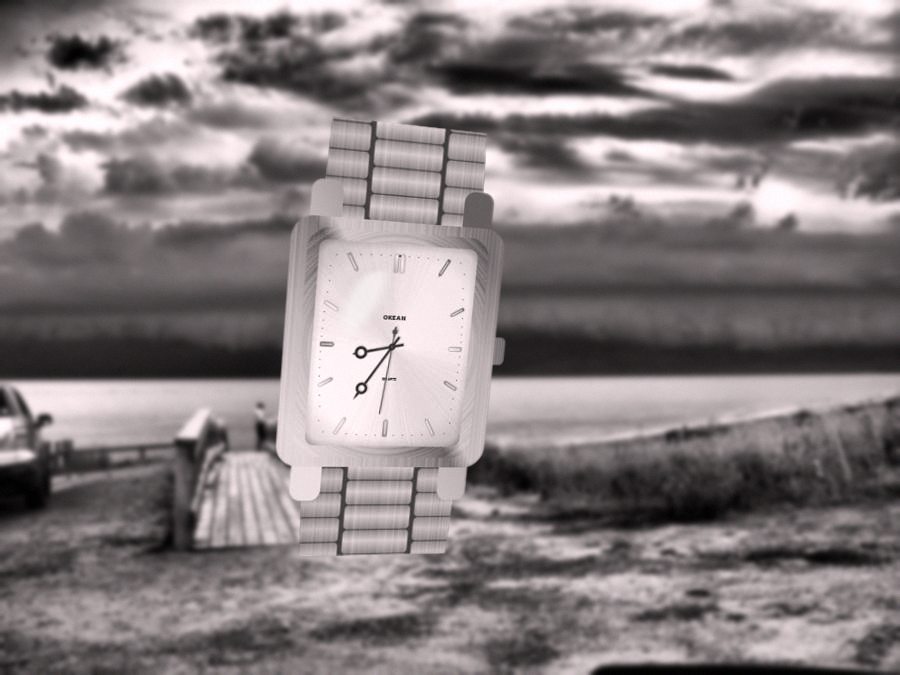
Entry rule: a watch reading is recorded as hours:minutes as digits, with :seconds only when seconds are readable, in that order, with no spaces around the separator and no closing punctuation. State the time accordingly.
8:35:31
